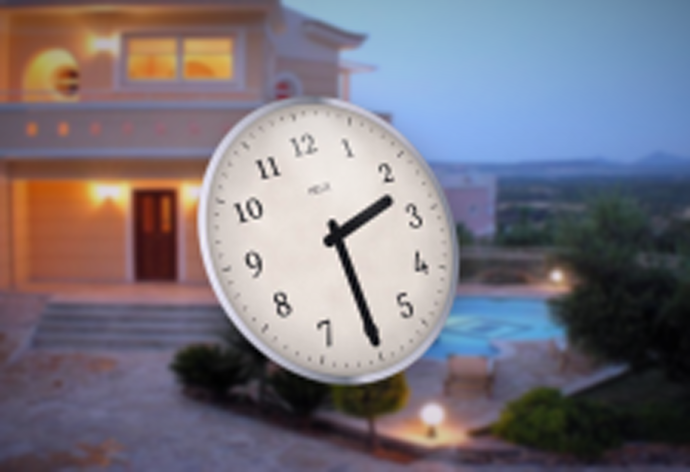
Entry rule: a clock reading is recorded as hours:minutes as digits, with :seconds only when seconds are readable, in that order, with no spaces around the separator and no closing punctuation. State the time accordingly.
2:30
